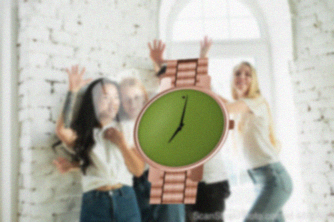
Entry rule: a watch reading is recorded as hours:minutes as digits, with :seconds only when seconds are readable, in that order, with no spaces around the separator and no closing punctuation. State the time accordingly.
7:01
